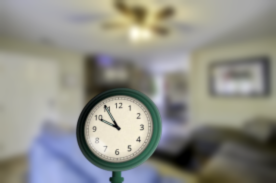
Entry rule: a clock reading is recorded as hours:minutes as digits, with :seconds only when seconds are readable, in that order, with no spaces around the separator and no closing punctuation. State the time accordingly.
9:55
